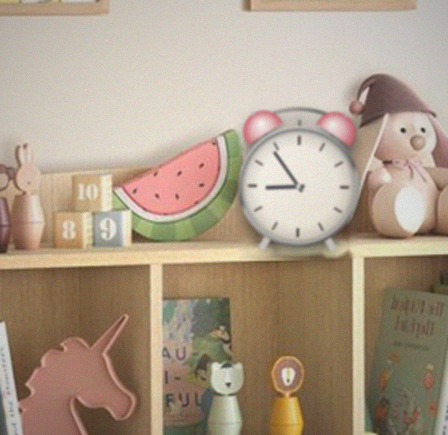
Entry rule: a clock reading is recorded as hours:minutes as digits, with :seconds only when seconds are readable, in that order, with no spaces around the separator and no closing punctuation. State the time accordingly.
8:54
